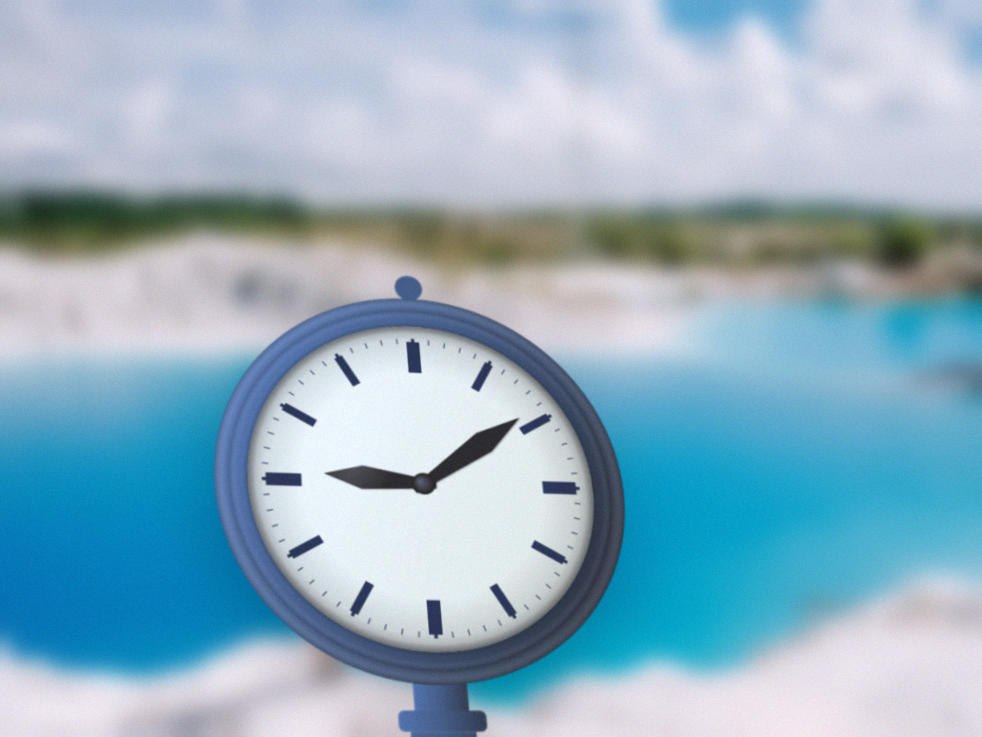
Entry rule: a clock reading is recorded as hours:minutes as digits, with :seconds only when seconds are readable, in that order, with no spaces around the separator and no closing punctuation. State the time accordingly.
9:09
